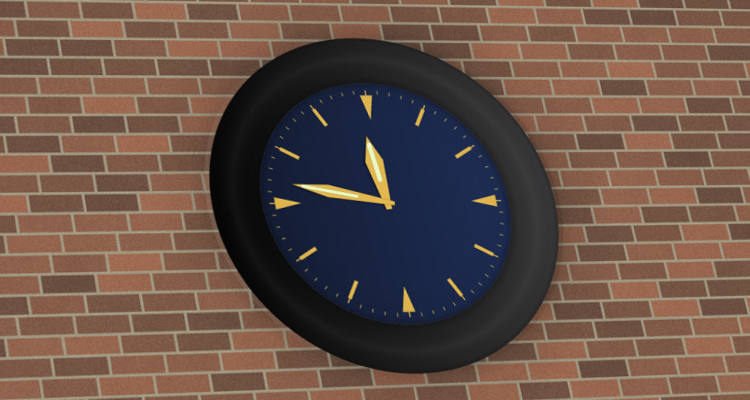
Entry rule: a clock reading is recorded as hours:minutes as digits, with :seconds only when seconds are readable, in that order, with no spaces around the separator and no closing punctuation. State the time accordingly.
11:47
